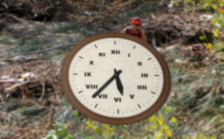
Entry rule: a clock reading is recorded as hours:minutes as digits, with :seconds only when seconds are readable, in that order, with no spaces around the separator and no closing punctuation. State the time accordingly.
5:37
